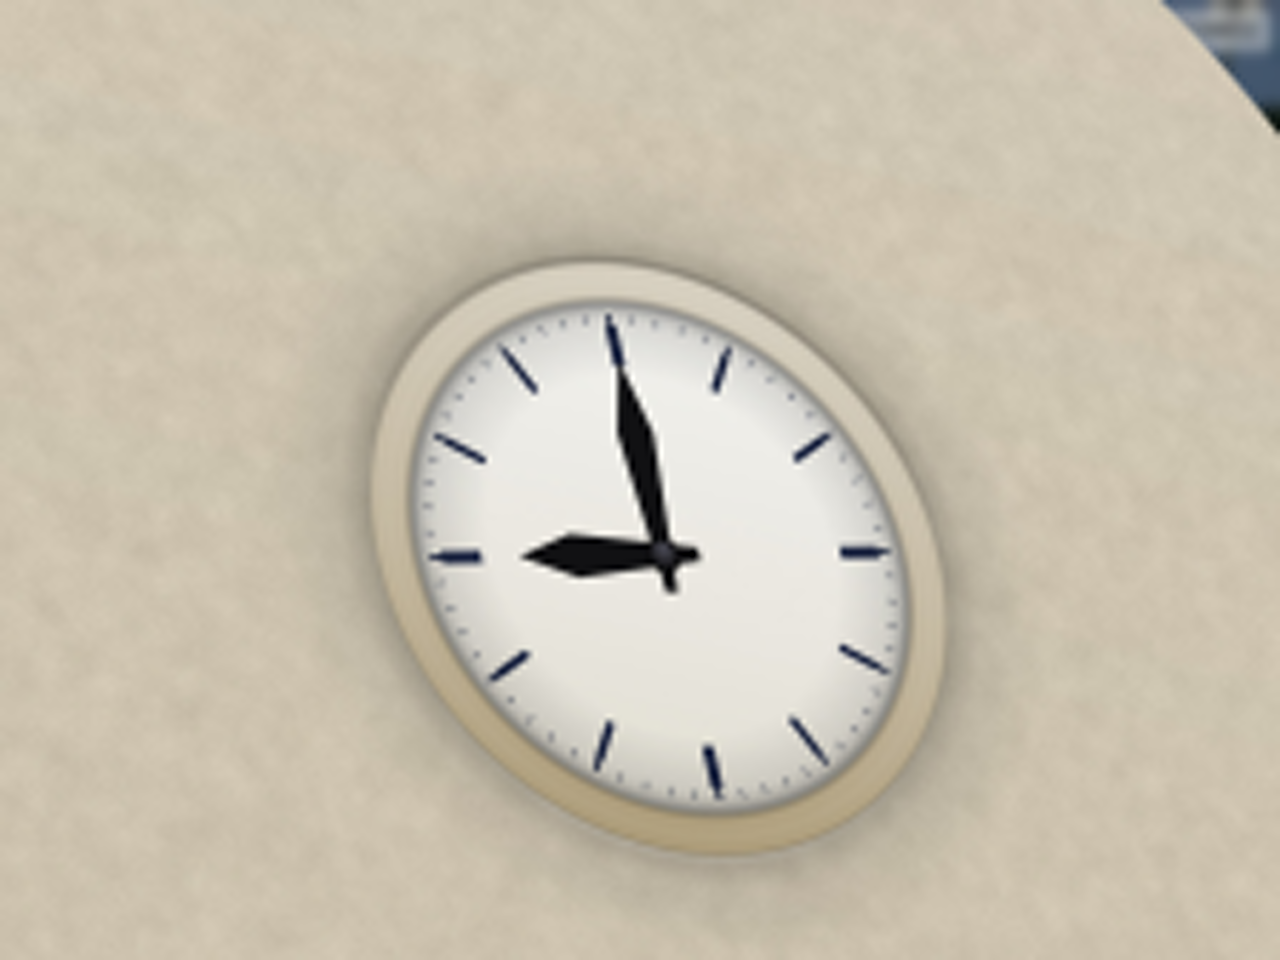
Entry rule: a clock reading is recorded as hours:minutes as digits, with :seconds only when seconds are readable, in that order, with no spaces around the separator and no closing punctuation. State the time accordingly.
9:00
